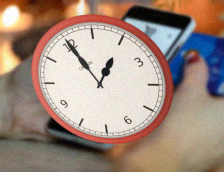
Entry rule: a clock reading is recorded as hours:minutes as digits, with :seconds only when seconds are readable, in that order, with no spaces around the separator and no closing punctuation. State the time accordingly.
2:00
